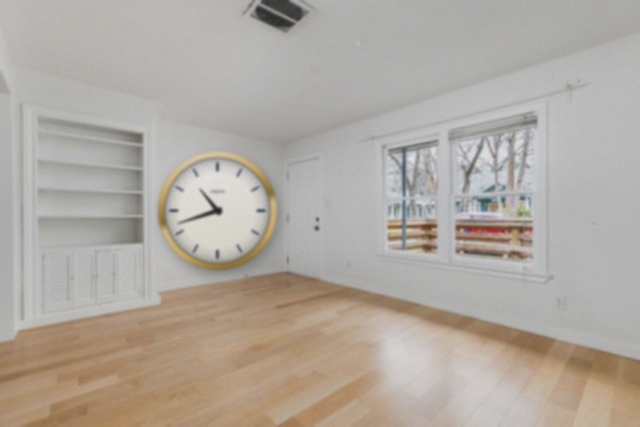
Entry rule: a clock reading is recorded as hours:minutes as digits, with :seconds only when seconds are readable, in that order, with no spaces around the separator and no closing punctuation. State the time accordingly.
10:42
